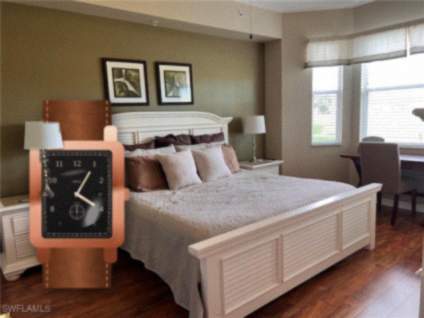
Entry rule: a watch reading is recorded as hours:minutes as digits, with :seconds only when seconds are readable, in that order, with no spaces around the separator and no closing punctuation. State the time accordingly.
4:05
